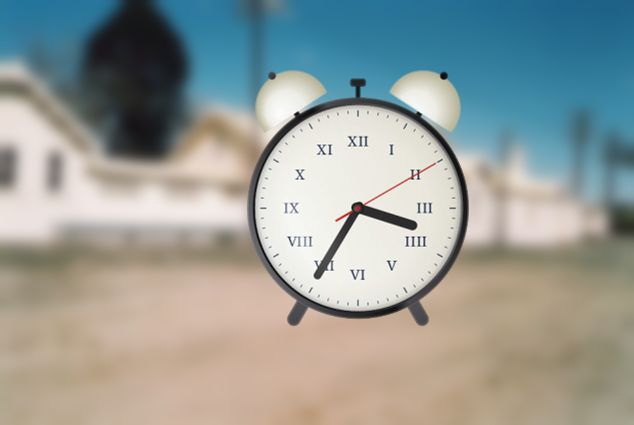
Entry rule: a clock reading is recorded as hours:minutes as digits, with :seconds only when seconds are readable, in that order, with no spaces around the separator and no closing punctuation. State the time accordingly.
3:35:10
